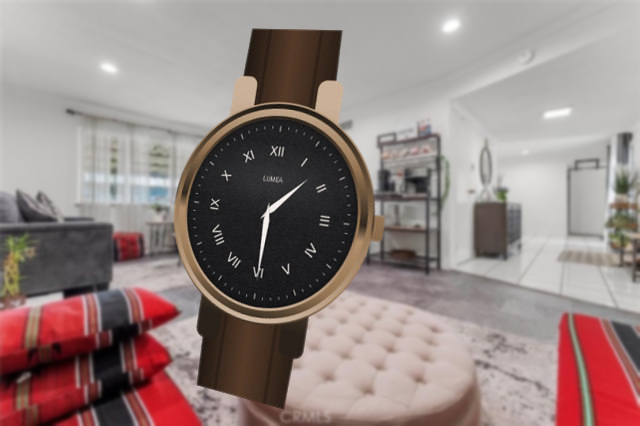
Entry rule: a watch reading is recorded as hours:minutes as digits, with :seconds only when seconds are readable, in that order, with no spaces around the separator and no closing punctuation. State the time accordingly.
1:30
